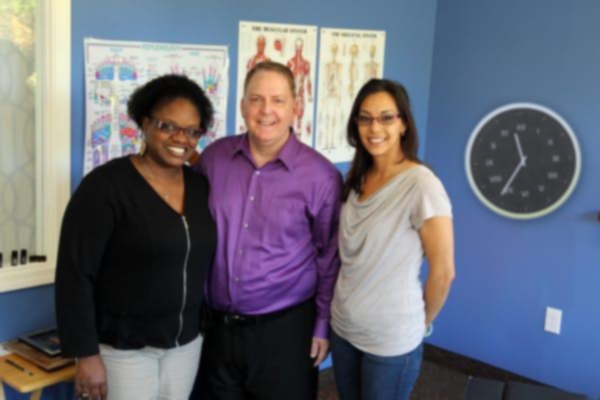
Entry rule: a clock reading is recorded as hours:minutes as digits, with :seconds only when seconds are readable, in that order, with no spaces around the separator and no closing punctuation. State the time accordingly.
11:36
